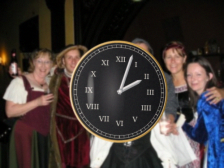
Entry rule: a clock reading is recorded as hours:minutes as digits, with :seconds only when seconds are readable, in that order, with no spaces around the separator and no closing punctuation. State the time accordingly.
2:03
